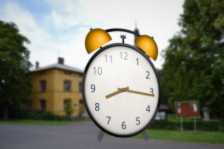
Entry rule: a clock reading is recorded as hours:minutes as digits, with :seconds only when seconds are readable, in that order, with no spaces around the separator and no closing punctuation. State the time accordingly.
8:16
